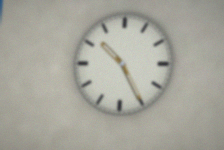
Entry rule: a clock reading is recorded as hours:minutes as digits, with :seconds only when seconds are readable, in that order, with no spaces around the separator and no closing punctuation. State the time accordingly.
10:25
